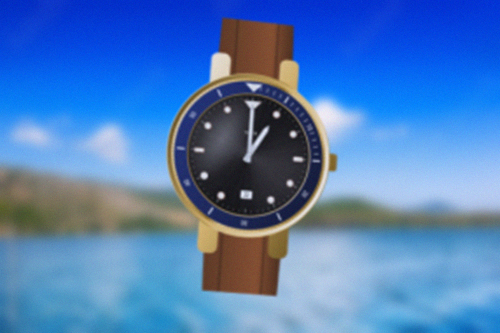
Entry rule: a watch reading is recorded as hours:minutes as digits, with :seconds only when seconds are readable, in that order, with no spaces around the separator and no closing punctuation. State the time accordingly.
1:00
